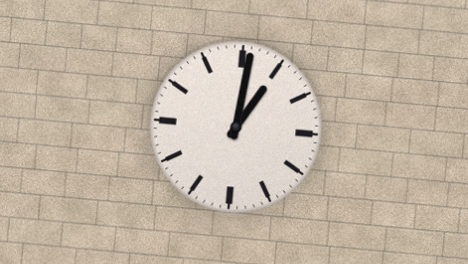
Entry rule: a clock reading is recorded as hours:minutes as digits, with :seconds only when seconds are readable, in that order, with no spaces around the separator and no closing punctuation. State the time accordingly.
1:01
